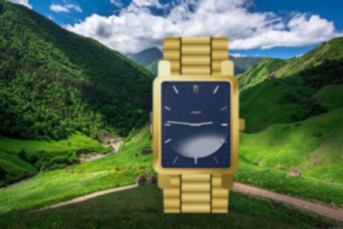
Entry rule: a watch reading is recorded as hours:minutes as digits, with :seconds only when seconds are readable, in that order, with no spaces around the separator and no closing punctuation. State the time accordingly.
2:46
